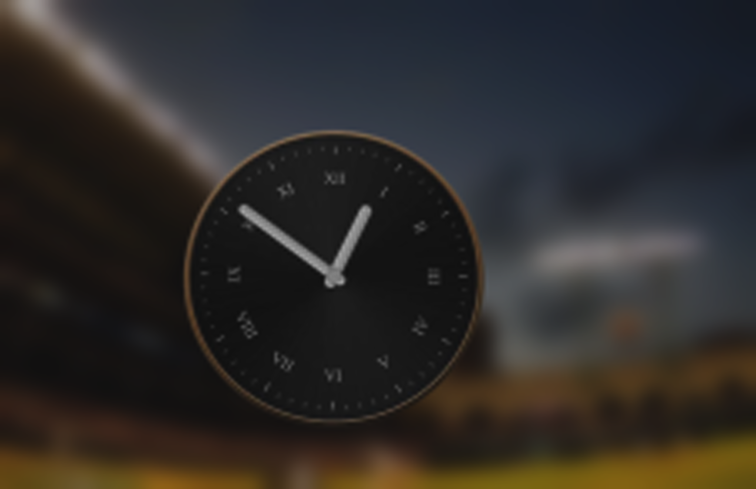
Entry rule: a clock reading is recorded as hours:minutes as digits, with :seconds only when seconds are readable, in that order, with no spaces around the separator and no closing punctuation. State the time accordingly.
12:51
